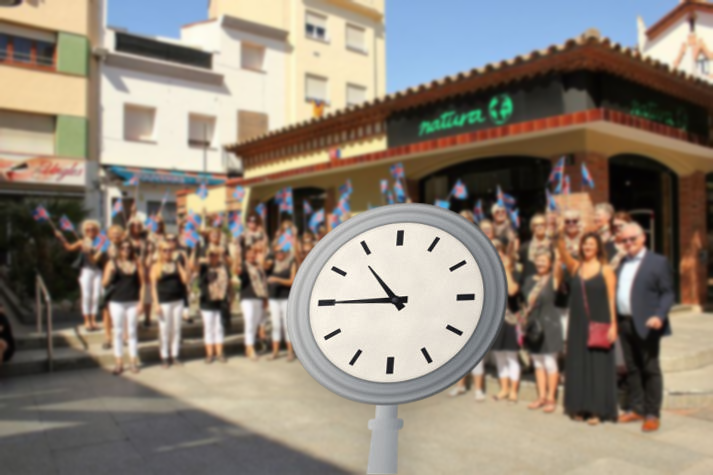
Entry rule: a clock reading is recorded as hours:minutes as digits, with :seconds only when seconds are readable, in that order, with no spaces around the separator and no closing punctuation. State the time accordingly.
10:45
